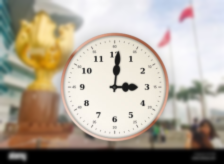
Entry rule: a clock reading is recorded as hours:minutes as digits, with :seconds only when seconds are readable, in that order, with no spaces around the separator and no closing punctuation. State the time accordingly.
3:01
